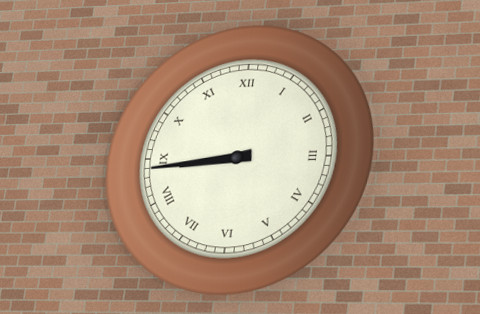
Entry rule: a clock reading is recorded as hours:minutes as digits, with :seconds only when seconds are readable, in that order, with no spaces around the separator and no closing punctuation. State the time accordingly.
8:44
